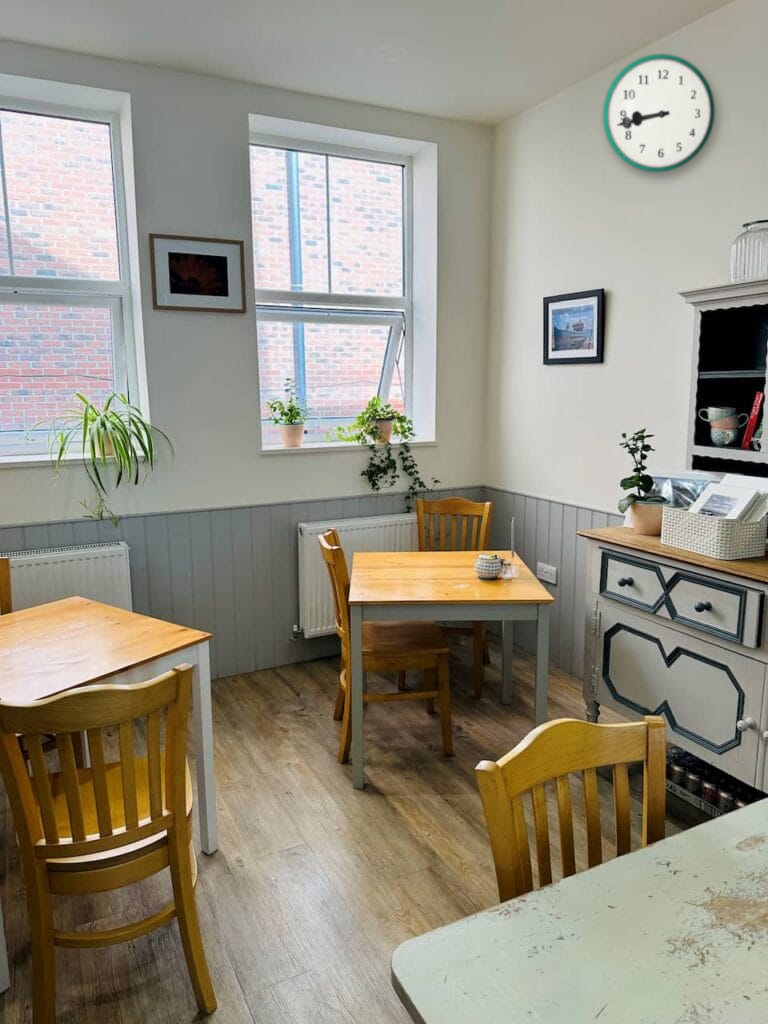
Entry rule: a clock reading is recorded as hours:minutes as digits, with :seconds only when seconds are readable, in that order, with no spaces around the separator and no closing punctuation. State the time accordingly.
8:43
